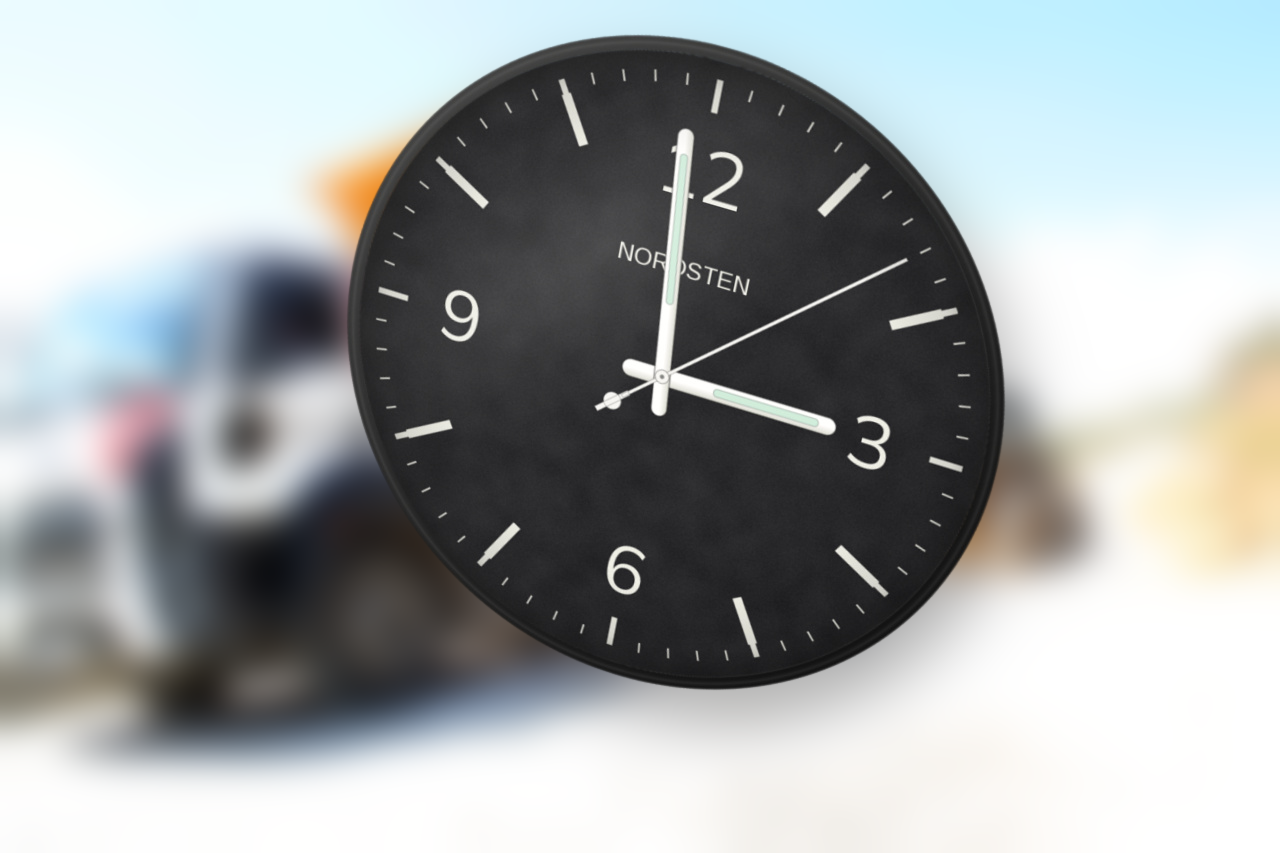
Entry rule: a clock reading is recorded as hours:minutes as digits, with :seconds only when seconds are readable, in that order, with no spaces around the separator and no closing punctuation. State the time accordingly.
2:59:08
